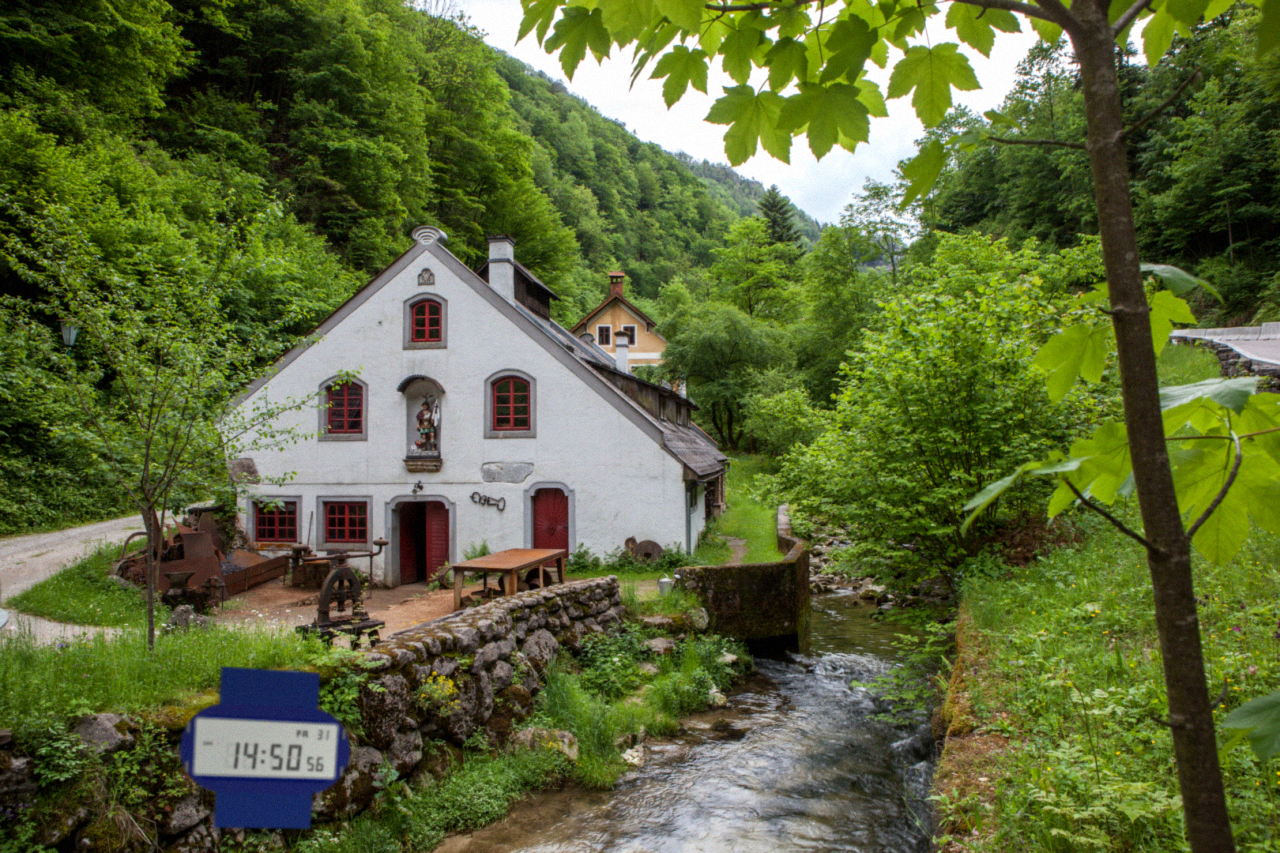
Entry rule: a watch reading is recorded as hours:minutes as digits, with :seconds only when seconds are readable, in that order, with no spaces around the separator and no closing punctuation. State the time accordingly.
14:50:56
